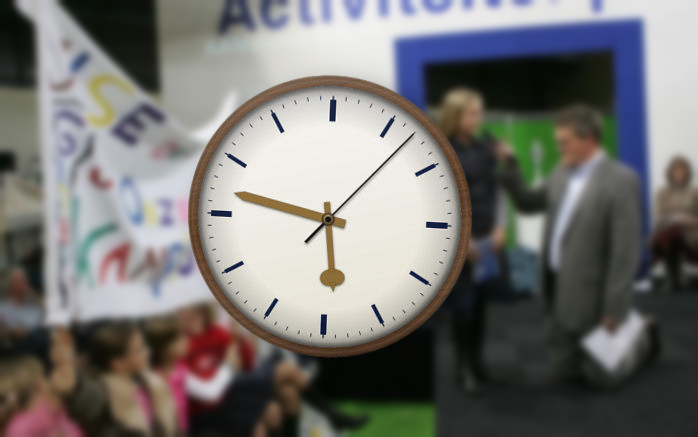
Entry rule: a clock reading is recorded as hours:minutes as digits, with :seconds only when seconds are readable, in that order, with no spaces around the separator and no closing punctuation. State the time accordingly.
5:47:07
